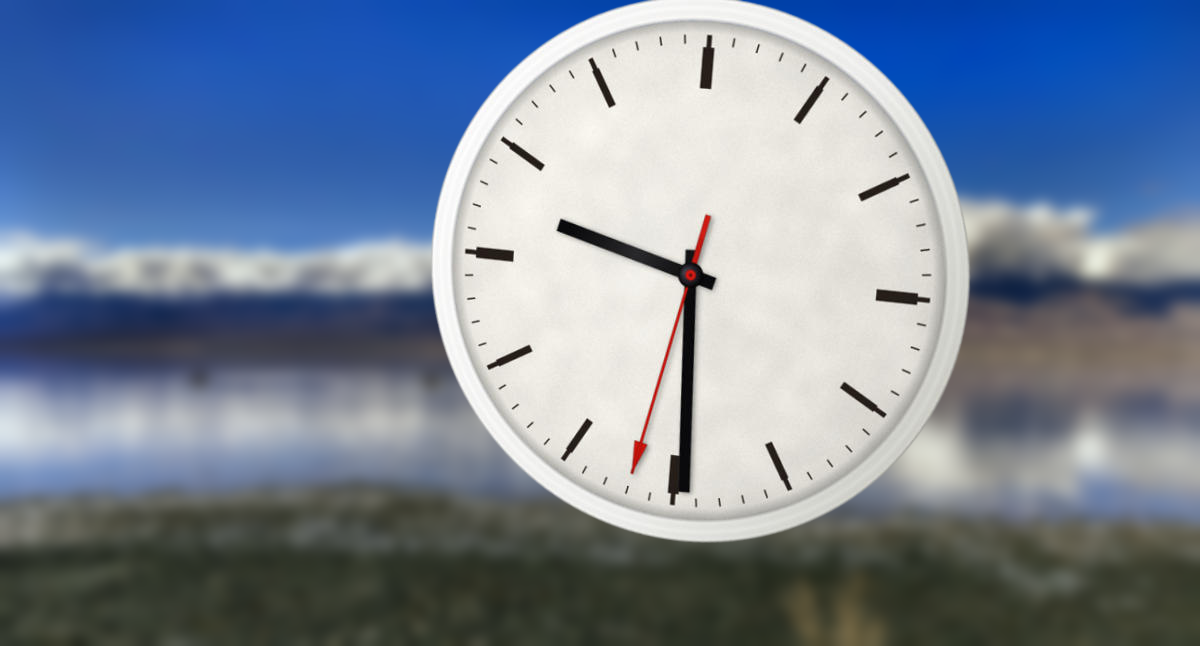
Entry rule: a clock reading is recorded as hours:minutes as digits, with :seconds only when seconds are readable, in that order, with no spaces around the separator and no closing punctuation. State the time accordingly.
9:29:32
